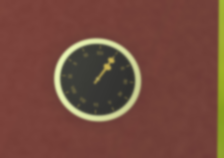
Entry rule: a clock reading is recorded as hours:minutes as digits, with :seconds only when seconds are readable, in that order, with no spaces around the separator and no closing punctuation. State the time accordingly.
1:05
